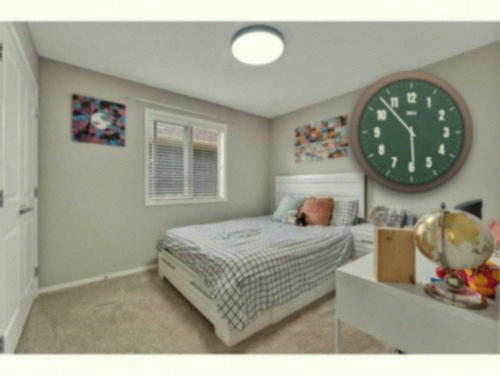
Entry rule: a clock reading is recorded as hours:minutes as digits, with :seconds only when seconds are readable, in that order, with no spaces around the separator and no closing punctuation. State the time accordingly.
5:53
